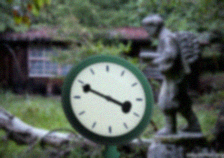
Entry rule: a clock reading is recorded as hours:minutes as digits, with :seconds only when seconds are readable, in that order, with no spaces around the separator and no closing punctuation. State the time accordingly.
3:49
